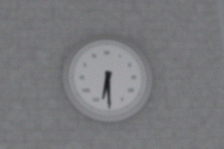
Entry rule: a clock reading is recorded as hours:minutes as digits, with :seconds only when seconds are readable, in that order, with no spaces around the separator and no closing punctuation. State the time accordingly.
6:30
